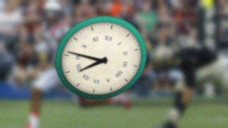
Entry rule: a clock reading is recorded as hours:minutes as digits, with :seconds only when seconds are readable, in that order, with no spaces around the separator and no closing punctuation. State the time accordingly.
7:46
